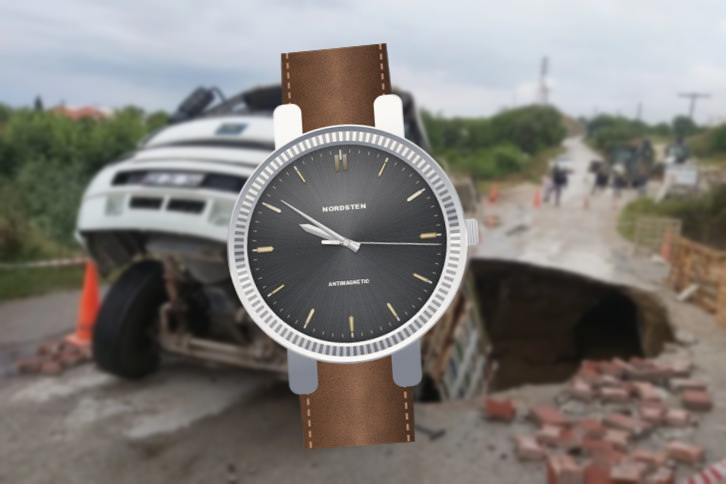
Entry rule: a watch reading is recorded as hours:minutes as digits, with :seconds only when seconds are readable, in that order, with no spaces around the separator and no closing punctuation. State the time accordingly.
9:51:16
